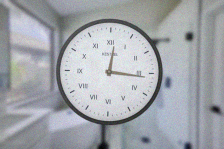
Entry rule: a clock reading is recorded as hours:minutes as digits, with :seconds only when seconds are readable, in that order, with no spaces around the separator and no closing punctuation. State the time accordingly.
12:16
